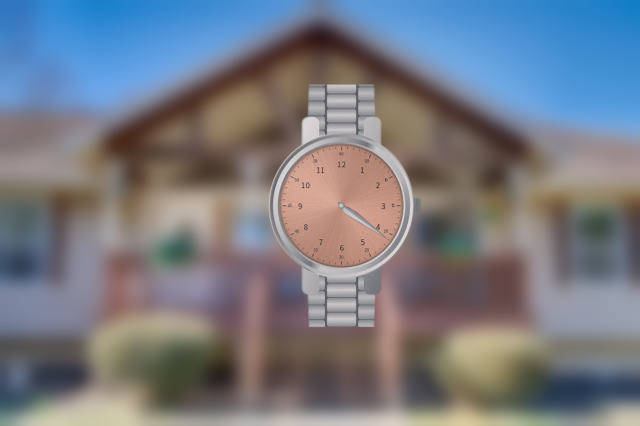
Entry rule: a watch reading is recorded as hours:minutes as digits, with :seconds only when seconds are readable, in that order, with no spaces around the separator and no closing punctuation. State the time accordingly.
4:21
